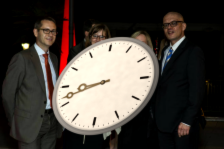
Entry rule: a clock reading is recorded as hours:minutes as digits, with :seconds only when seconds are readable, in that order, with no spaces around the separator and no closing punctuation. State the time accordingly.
8:42
